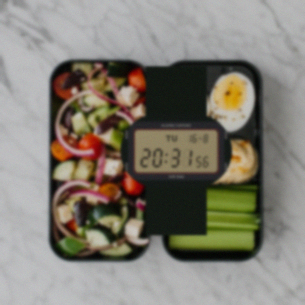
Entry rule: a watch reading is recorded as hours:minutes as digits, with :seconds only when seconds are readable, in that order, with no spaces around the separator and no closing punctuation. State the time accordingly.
20:31
